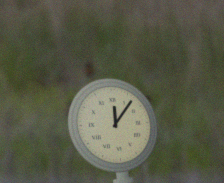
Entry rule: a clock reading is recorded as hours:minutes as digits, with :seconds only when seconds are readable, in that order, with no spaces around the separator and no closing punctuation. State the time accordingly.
12:07
